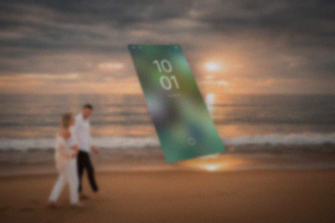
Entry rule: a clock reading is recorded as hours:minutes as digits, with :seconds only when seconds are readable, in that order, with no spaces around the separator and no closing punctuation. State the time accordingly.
10:01
